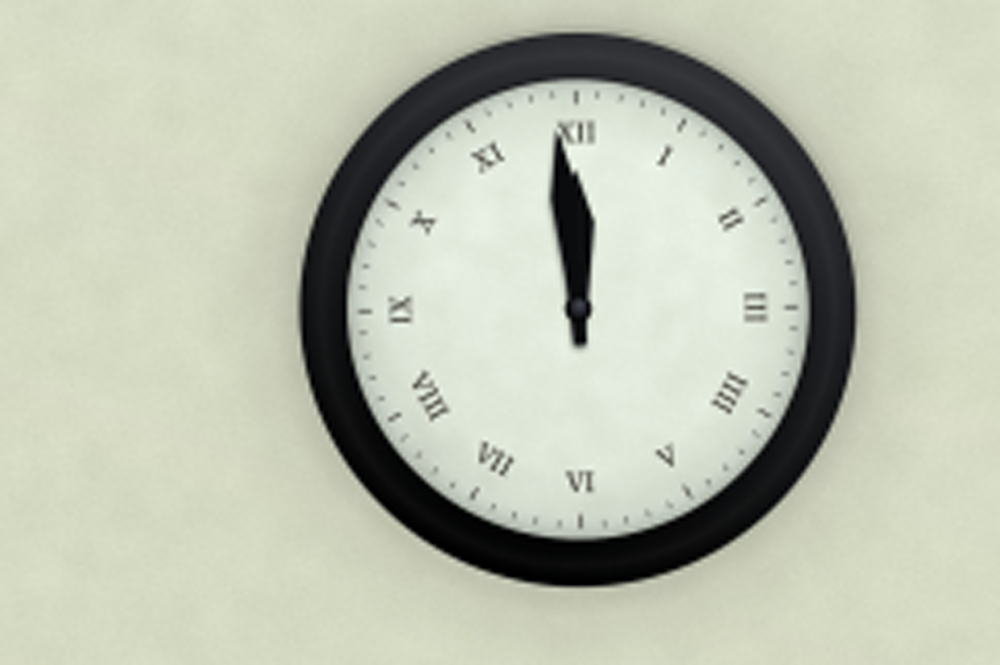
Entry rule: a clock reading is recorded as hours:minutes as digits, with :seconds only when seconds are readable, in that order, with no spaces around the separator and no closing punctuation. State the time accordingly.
11:59
